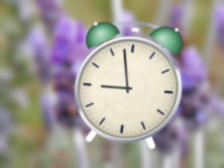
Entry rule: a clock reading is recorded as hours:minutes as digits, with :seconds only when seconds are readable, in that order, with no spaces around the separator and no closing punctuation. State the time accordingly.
8:58
